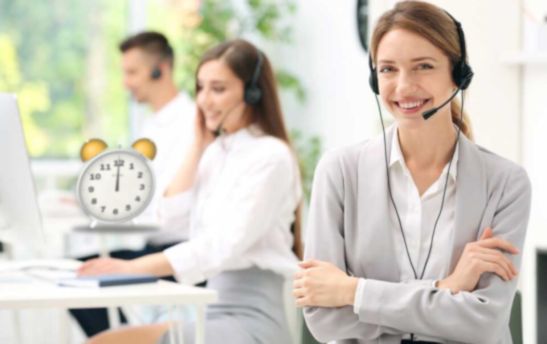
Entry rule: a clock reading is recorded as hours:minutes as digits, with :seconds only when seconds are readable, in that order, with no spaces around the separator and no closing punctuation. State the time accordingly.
12:00
